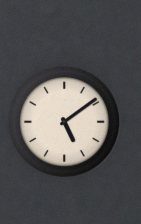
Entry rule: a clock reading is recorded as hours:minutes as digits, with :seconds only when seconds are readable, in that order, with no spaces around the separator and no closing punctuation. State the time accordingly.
5:09
